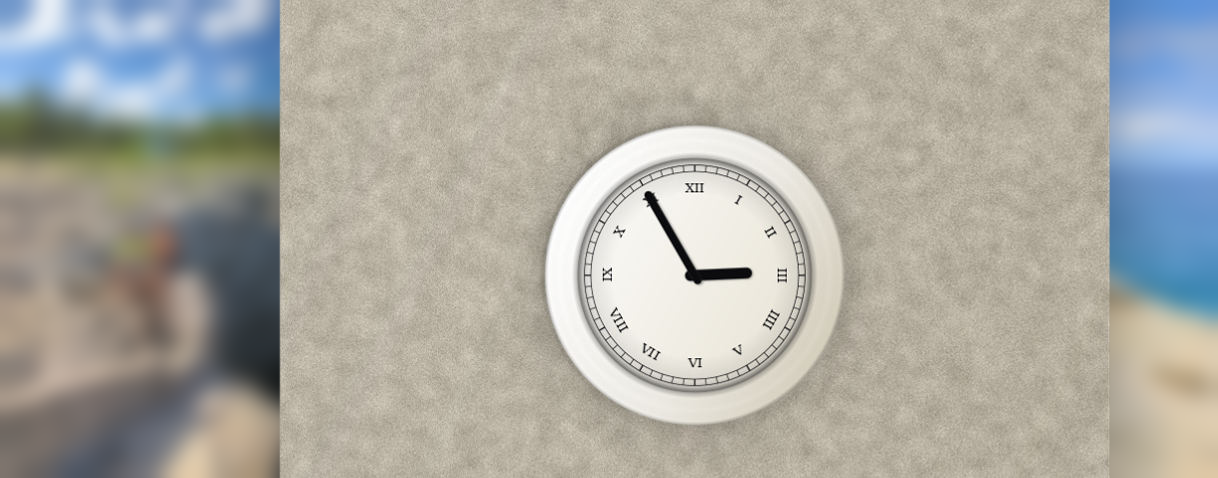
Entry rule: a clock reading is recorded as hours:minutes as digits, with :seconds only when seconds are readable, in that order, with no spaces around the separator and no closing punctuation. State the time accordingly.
2:55
